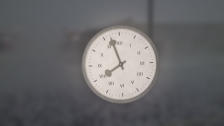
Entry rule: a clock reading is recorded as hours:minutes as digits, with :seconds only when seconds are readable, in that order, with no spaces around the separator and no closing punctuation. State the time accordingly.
7:57
